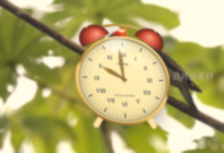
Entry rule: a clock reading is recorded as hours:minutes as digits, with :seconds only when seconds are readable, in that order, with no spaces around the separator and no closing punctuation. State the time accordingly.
9:59
